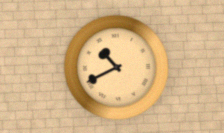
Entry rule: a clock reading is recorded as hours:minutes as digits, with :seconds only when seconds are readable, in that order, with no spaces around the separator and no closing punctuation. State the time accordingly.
10:41
